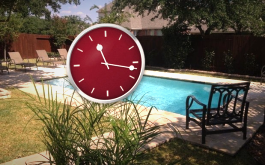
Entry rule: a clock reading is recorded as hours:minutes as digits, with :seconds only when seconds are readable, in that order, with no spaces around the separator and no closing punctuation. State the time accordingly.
11:17
